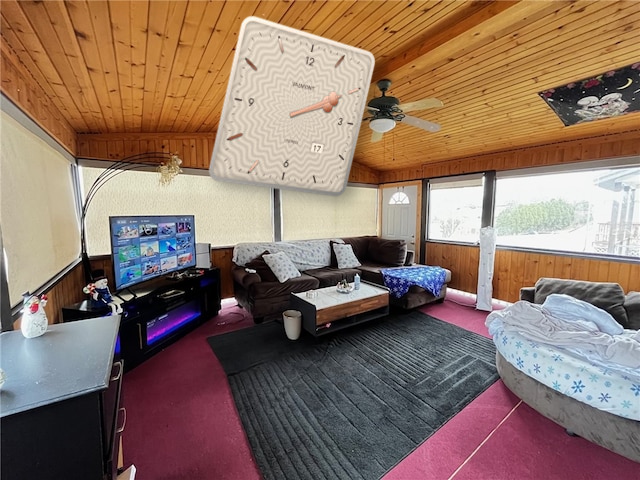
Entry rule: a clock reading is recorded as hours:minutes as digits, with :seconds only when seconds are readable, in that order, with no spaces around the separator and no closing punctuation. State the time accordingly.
2:10
